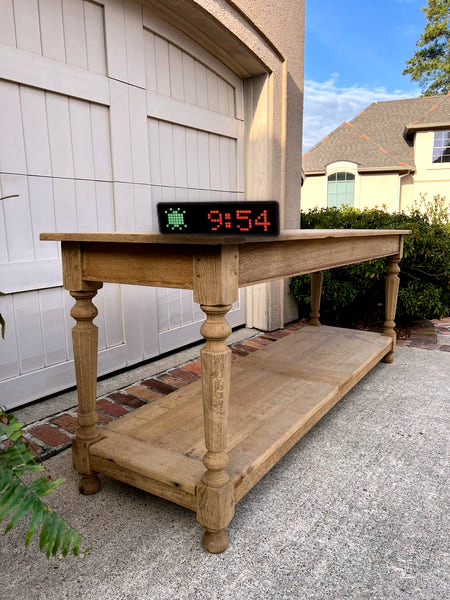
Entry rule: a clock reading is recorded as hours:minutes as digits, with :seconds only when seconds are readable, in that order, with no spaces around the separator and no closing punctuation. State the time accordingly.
9:54
